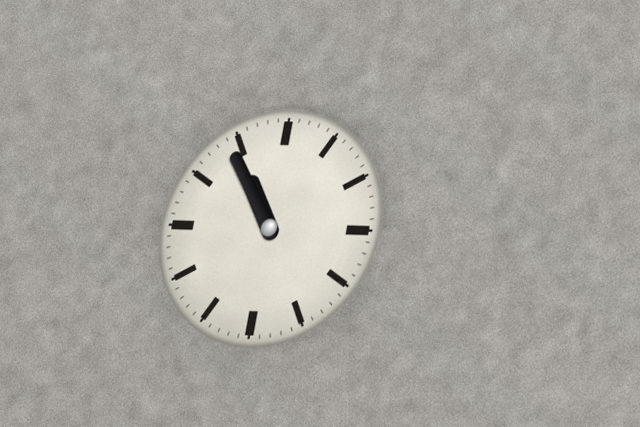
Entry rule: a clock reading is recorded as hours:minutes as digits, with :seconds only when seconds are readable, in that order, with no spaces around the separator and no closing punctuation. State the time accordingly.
10:54
